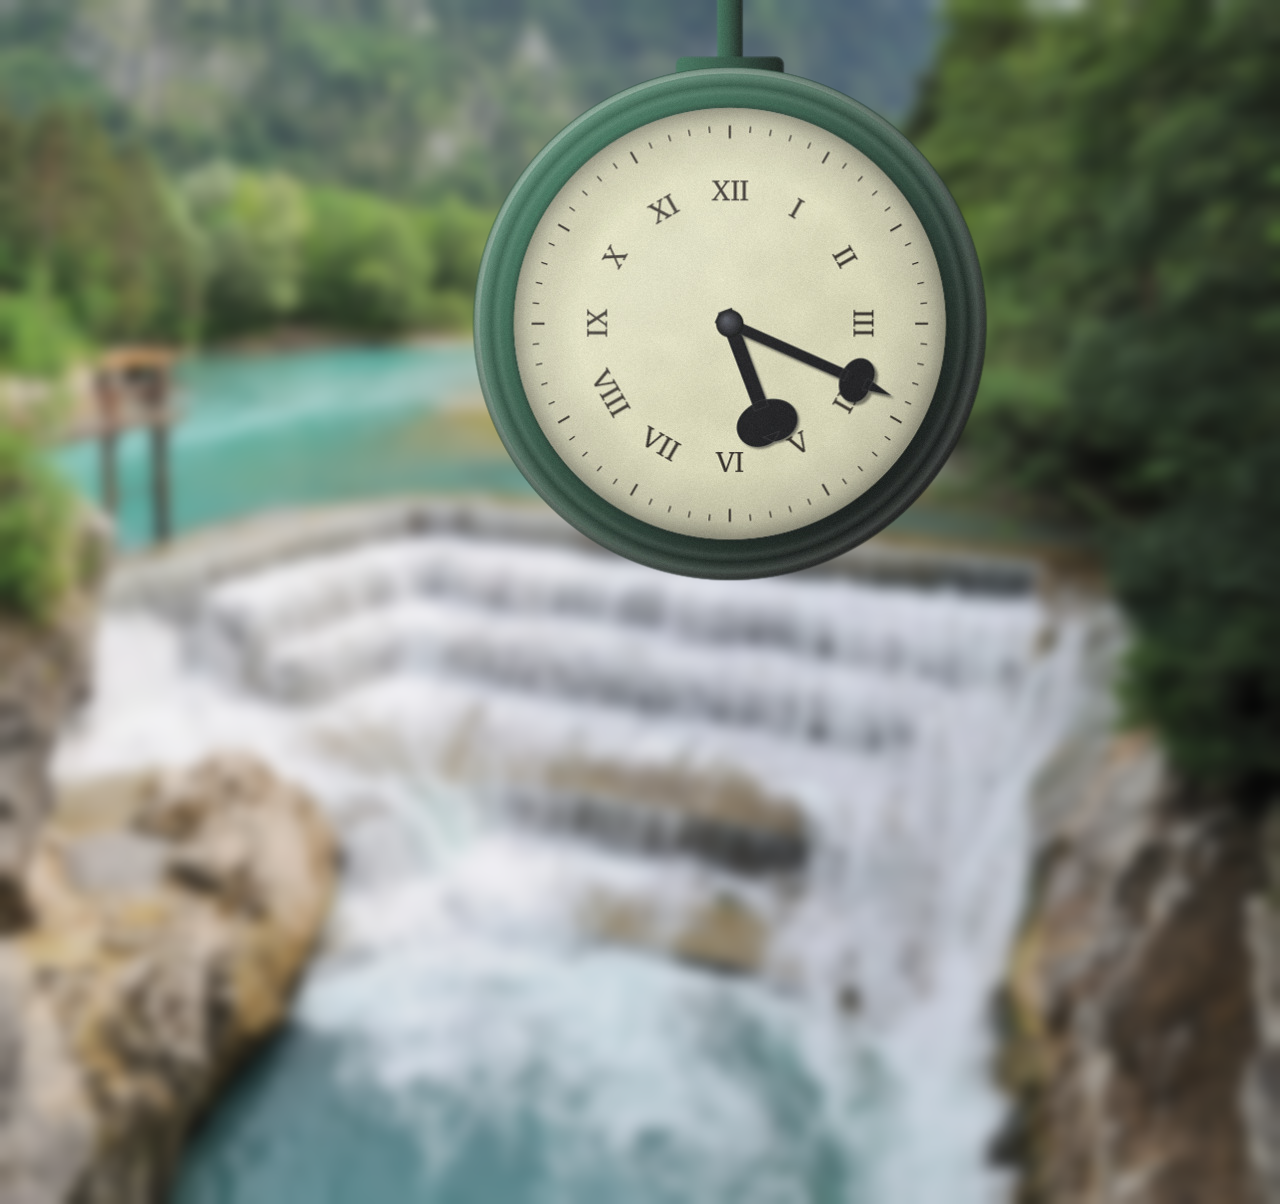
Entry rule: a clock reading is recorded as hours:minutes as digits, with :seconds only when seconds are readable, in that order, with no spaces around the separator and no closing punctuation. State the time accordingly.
5:19
